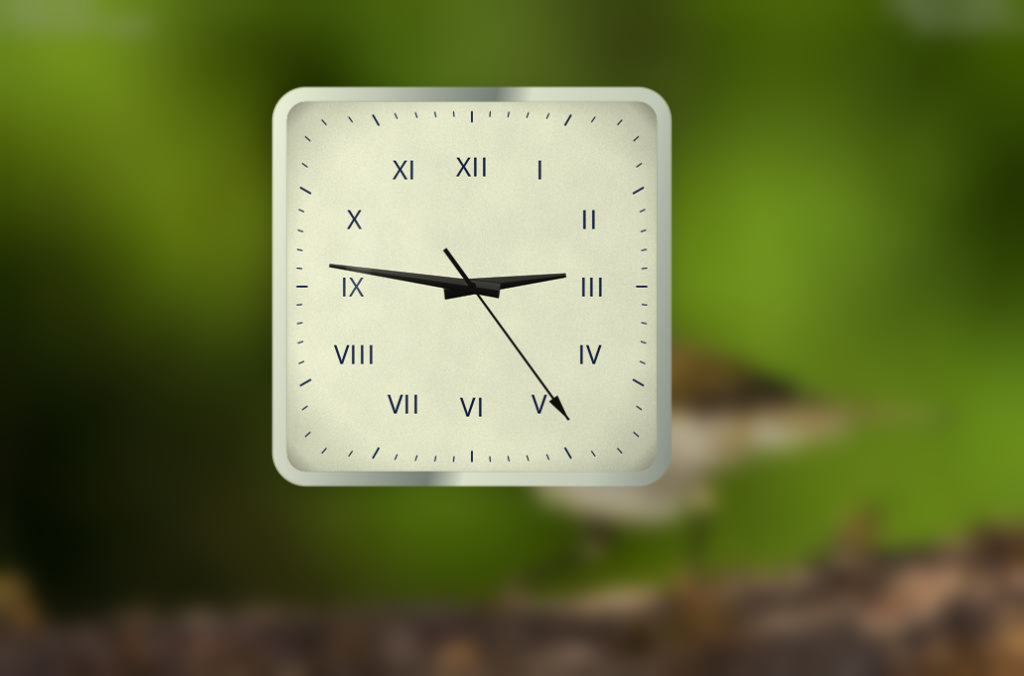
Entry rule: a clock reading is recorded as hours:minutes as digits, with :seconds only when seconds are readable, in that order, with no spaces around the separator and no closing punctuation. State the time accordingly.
2:46:24
